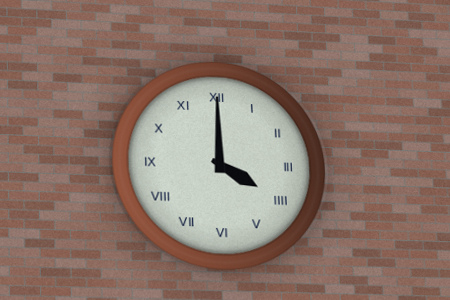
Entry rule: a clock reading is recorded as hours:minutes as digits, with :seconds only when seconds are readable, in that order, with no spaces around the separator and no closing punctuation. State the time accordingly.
4:00
